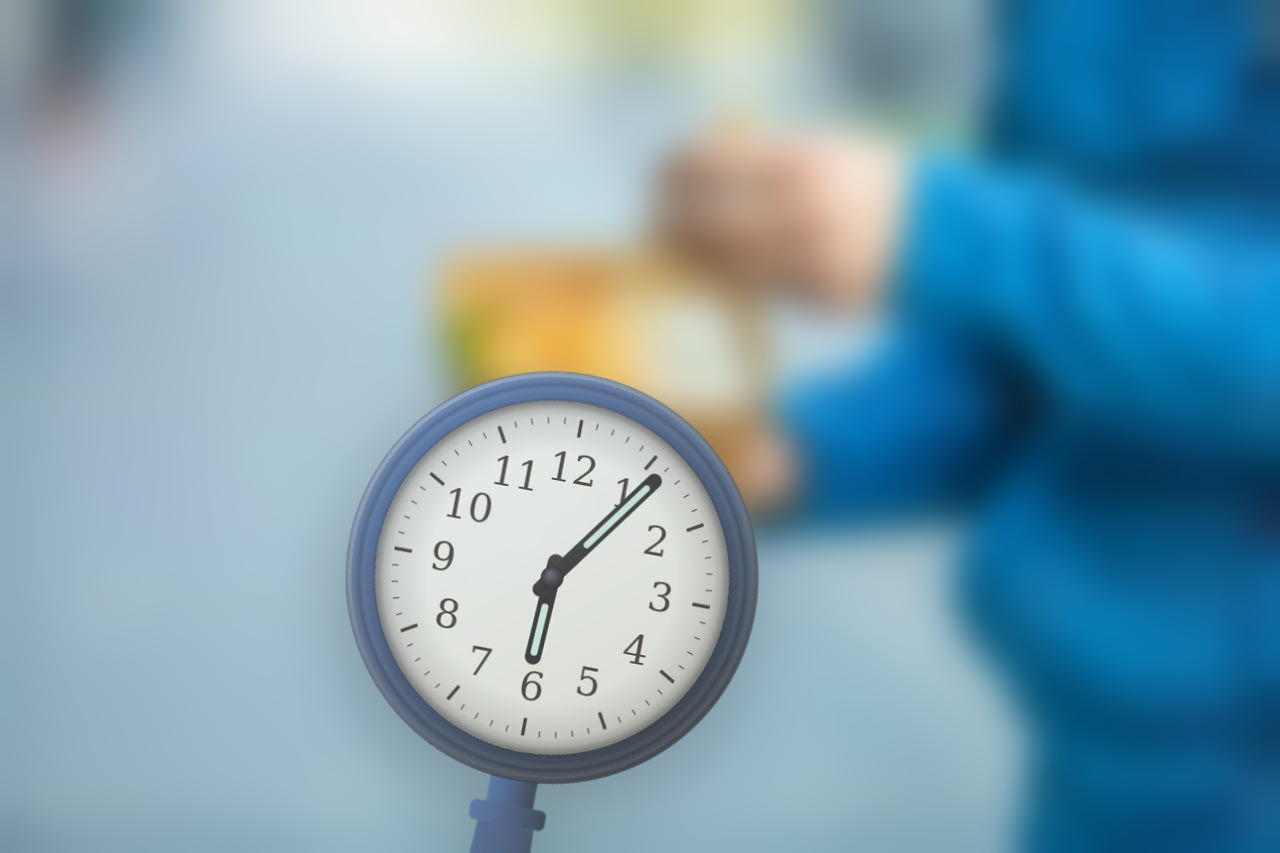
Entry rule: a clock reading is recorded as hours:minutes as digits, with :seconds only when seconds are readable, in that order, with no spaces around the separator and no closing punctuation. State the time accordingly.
6:06
